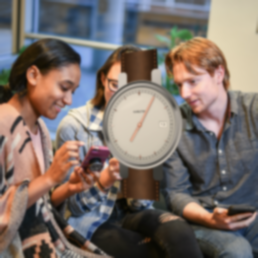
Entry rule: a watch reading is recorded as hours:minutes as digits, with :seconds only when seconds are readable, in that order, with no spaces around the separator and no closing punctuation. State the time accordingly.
7:05
